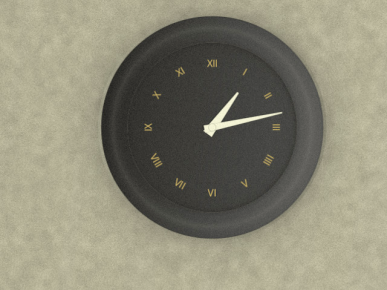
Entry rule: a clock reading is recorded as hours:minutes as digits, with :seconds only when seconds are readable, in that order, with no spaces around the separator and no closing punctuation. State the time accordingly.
1:13
